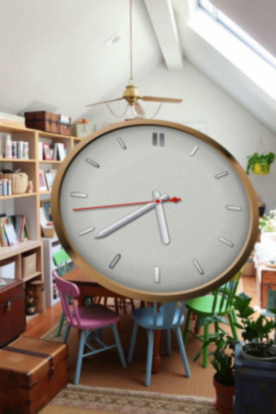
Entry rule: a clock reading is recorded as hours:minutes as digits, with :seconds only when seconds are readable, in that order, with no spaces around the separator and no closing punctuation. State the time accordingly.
5:38:43
